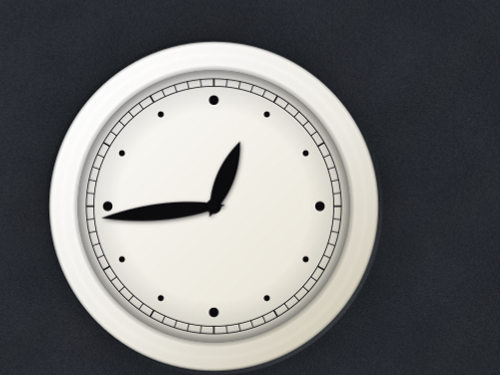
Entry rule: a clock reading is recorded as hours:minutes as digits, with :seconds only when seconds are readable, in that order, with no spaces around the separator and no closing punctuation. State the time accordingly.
12:44
